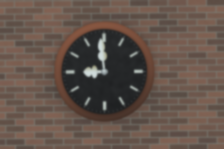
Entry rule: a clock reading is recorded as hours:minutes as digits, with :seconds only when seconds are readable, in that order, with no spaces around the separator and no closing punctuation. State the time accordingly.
8:59
